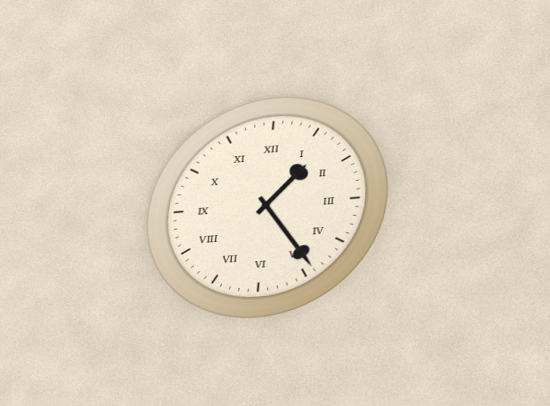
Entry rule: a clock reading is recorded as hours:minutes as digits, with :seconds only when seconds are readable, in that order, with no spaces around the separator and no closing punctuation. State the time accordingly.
1:24
